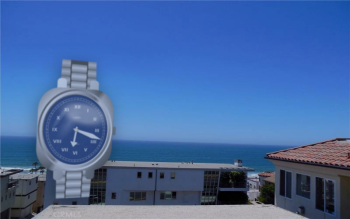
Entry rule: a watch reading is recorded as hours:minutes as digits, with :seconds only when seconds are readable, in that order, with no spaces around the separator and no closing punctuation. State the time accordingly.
6:18
